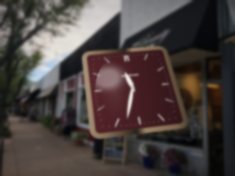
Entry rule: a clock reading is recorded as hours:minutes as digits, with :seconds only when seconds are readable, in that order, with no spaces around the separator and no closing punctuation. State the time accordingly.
11:33
